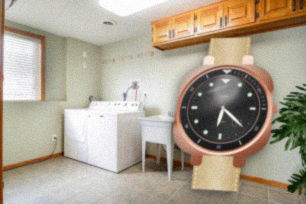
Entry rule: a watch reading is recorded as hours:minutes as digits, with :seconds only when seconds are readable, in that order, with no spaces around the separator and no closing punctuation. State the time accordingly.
6:22
